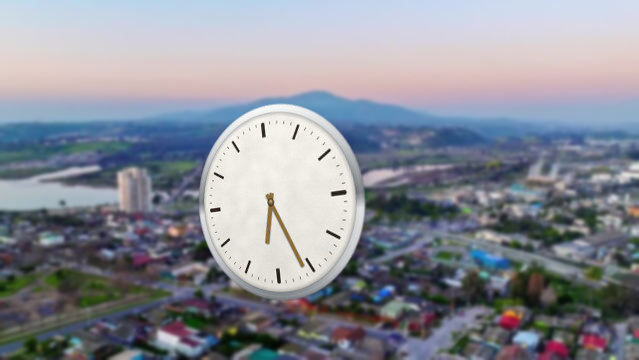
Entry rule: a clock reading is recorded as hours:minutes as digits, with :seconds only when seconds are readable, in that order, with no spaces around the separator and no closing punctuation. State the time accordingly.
6:26
